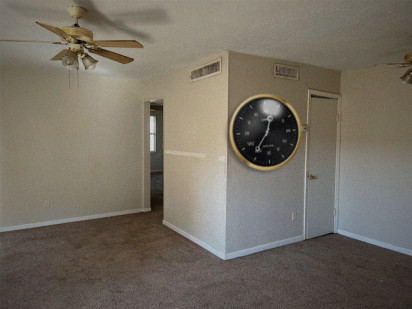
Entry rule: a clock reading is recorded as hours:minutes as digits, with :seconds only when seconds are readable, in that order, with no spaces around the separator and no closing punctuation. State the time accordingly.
12:36
